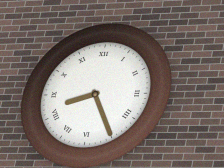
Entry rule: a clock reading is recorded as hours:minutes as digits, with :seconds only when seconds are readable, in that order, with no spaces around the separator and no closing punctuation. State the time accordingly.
8:25
